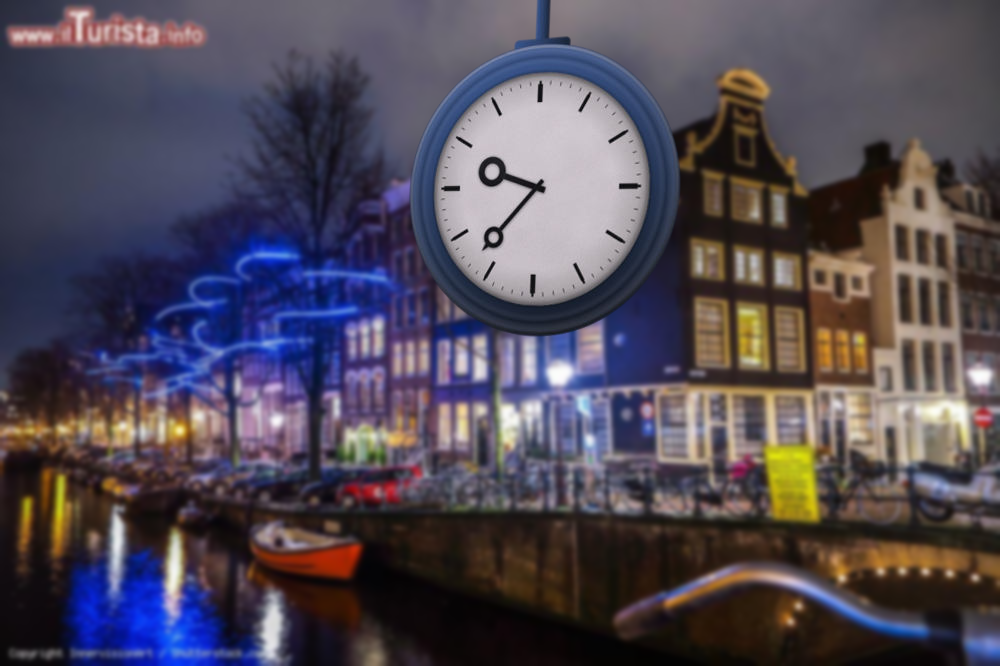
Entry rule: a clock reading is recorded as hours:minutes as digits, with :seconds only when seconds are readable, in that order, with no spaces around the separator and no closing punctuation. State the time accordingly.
9:37
